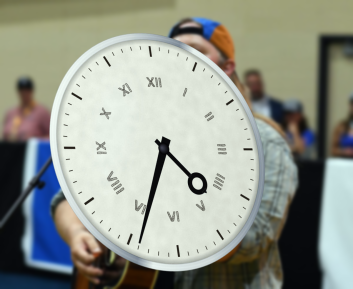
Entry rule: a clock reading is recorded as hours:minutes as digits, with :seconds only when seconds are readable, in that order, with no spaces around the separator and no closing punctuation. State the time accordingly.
4:34
